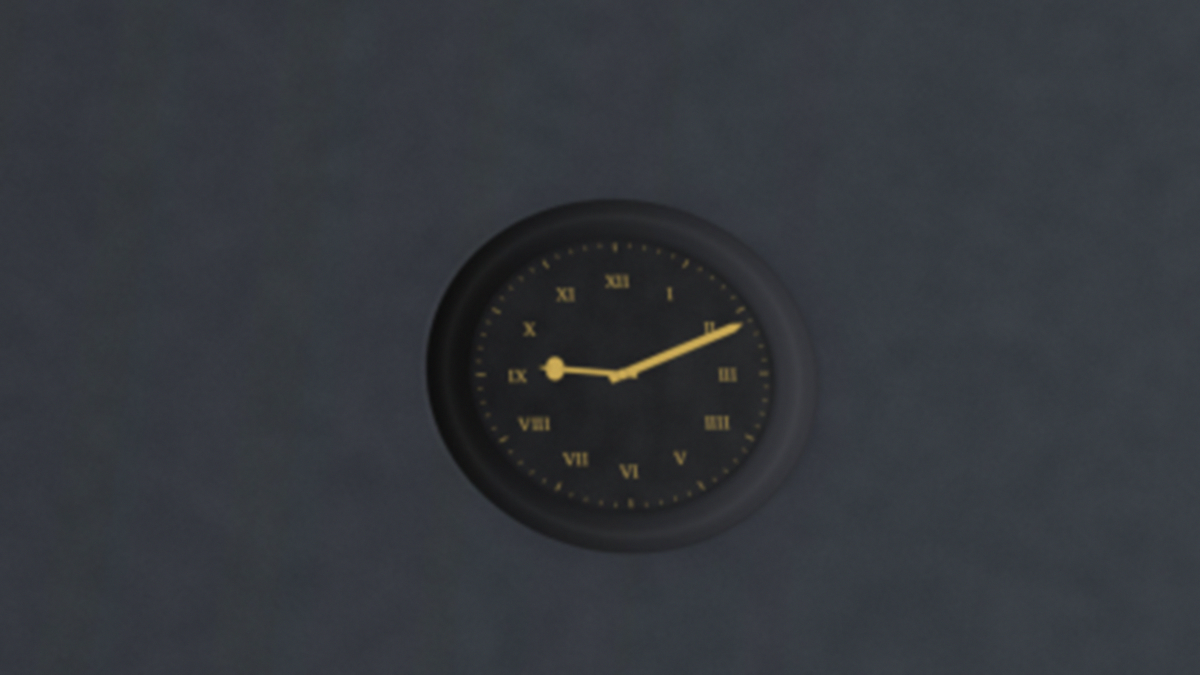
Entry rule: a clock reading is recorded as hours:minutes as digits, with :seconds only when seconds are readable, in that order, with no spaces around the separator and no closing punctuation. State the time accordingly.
9:11
